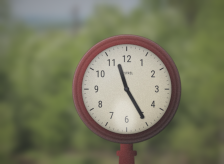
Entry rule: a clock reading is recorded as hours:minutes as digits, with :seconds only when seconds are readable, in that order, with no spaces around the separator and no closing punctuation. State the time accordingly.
11:25
